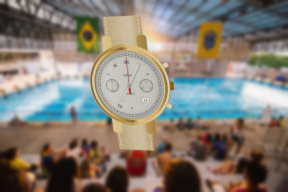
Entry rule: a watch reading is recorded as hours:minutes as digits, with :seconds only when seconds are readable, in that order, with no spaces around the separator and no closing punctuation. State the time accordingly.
7:05
